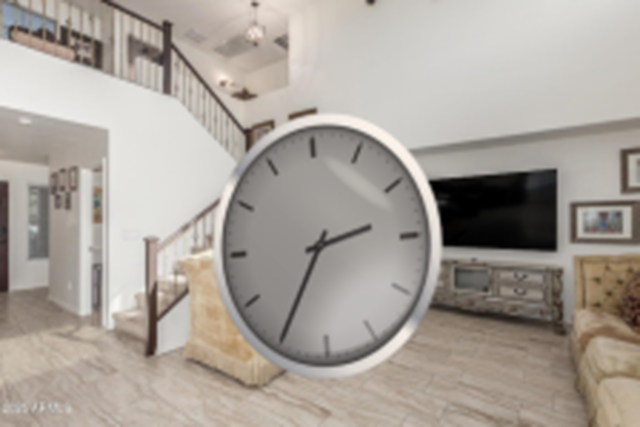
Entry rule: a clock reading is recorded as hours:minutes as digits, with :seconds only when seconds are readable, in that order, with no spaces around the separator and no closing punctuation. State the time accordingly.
2:35
